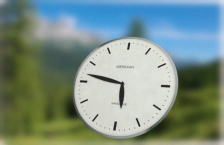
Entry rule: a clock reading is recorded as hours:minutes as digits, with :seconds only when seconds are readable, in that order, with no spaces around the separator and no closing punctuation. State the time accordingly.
5:47
